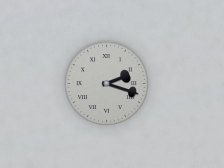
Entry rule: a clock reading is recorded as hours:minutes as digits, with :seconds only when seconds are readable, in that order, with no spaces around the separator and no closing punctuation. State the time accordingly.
2:18
